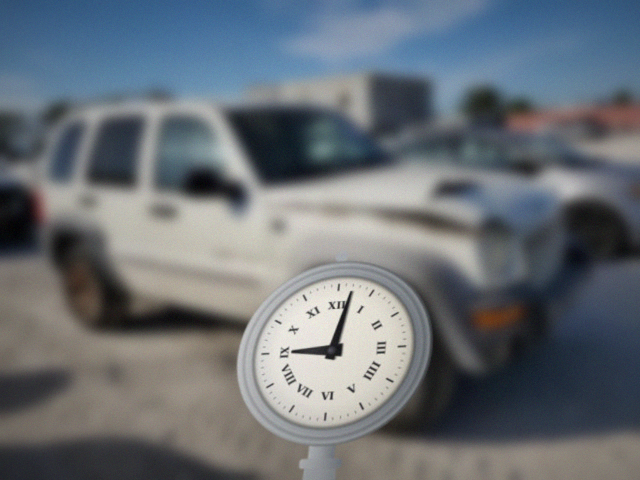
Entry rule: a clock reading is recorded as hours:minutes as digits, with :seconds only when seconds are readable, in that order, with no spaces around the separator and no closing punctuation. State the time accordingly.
9:02
